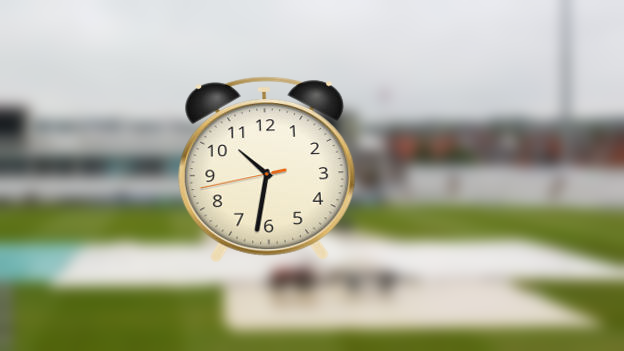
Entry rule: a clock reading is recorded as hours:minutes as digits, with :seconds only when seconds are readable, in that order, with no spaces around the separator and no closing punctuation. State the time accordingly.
10:31:43
